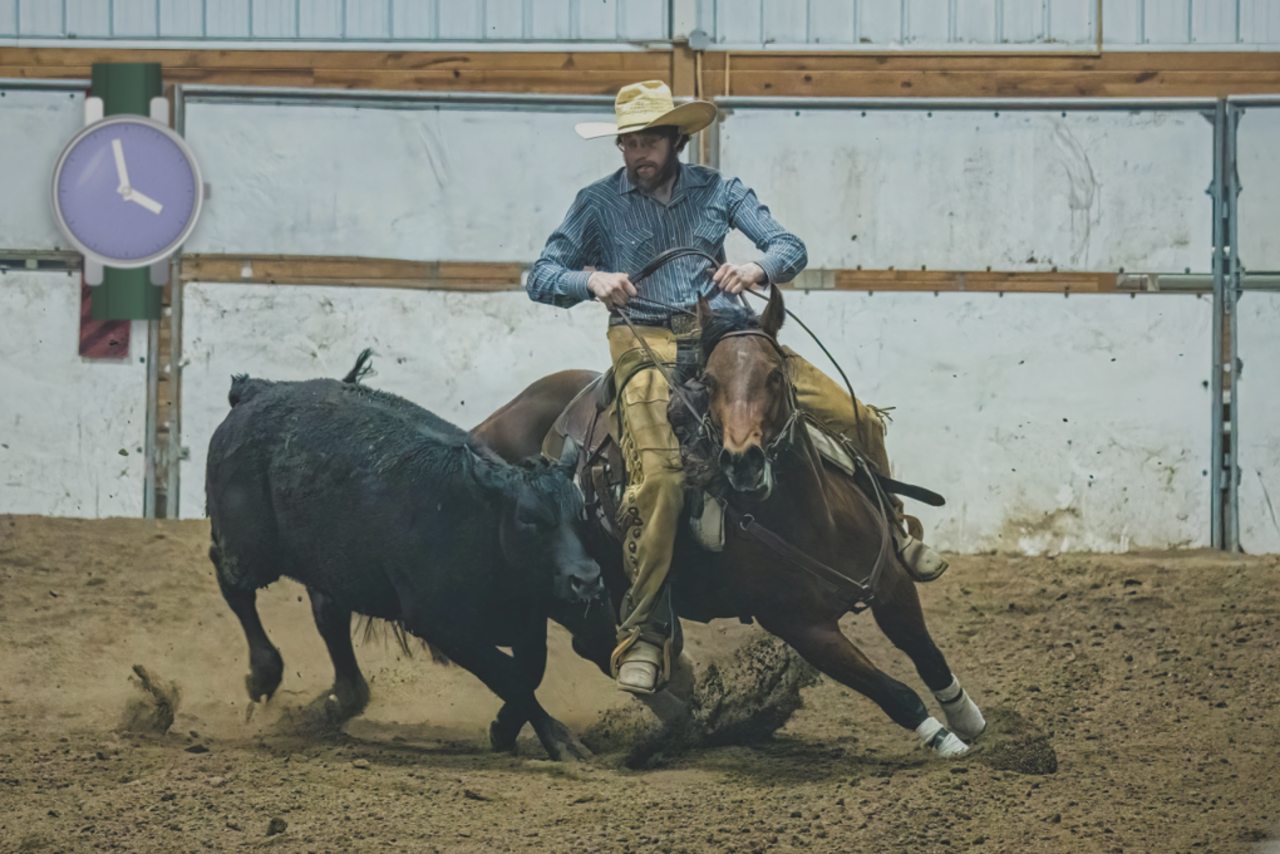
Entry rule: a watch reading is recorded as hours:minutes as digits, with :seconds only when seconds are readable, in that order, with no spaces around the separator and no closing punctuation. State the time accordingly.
3:58
